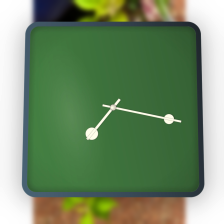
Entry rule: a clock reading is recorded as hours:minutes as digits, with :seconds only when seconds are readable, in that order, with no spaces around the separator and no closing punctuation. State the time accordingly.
7:17
